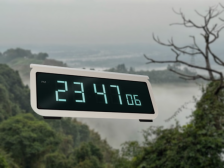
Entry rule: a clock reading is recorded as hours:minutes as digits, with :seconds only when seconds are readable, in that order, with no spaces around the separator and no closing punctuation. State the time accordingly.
23:47:06
